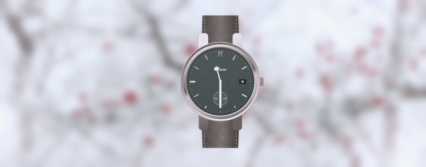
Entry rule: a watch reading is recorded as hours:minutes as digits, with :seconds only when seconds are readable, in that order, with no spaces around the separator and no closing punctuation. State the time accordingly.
11:30
